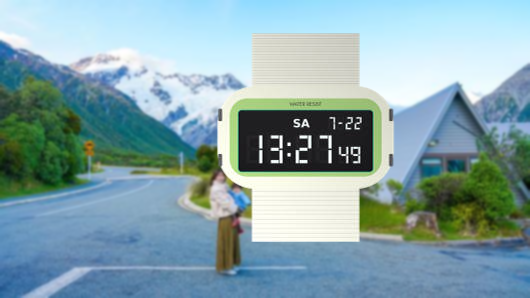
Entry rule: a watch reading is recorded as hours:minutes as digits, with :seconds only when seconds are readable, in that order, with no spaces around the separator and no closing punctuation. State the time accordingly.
13:27:49
